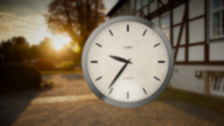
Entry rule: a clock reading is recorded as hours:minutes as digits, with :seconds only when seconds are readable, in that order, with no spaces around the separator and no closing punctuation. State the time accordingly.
9:36
